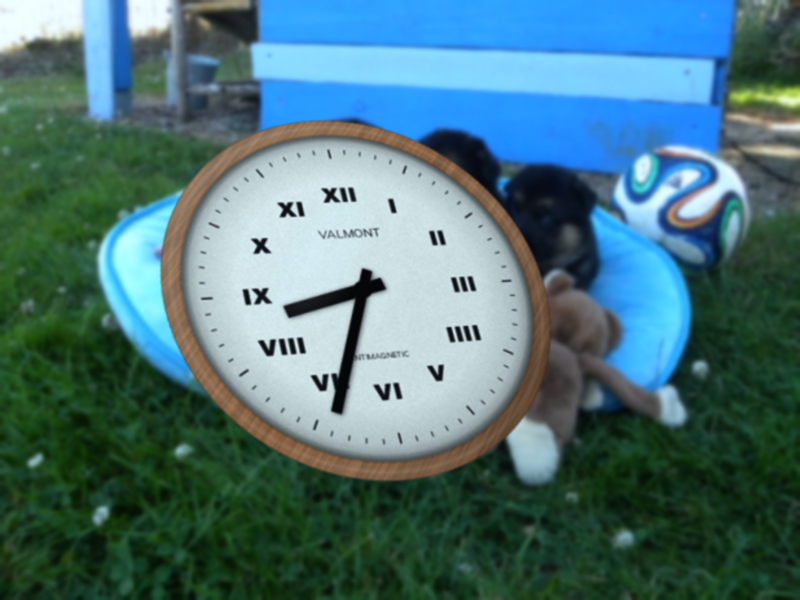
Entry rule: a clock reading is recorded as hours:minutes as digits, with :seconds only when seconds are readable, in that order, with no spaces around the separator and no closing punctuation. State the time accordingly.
8:34
